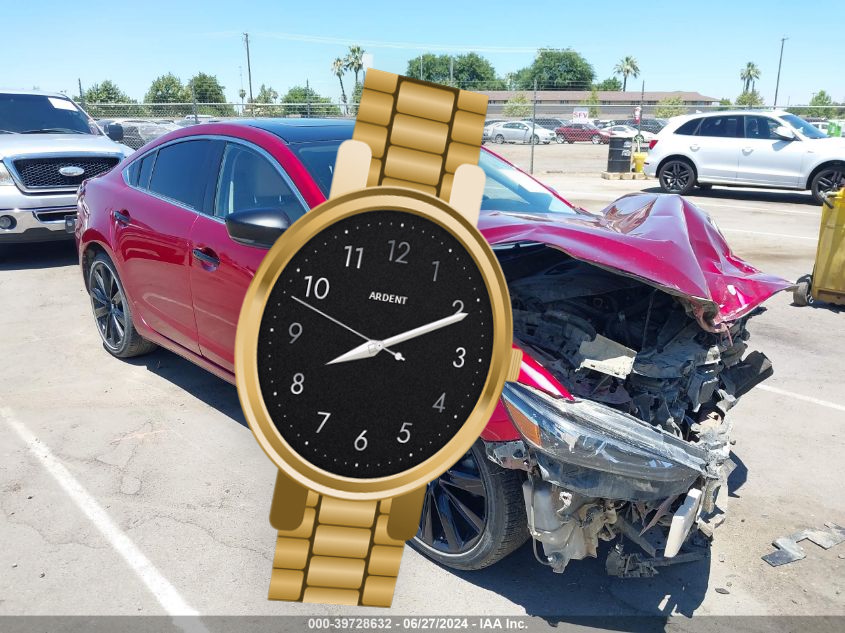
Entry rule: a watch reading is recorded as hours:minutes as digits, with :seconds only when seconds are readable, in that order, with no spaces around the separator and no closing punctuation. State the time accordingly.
8:10:48
